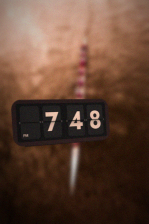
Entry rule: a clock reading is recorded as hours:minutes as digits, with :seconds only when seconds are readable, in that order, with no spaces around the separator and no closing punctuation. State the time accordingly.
7:48
